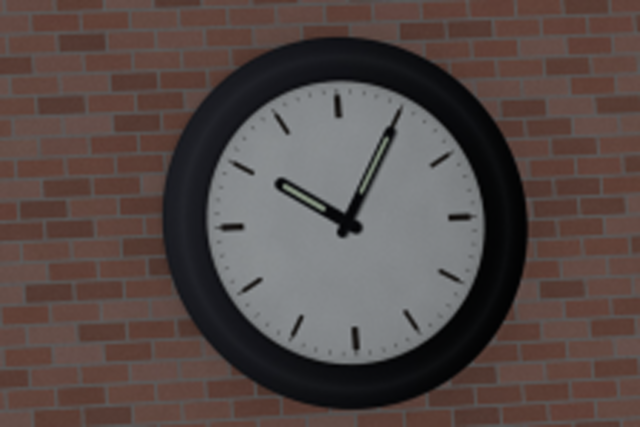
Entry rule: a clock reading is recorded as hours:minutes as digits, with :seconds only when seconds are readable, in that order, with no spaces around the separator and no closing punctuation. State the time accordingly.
10:05
